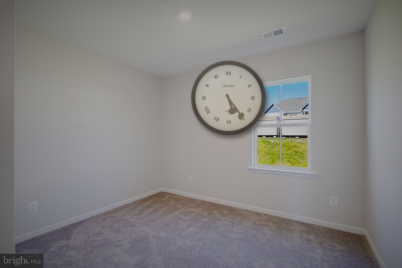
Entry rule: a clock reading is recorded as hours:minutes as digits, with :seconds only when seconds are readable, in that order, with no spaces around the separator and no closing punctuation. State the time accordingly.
5:24
